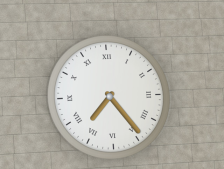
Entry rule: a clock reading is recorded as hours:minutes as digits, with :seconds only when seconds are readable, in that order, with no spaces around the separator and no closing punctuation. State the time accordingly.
7:24
